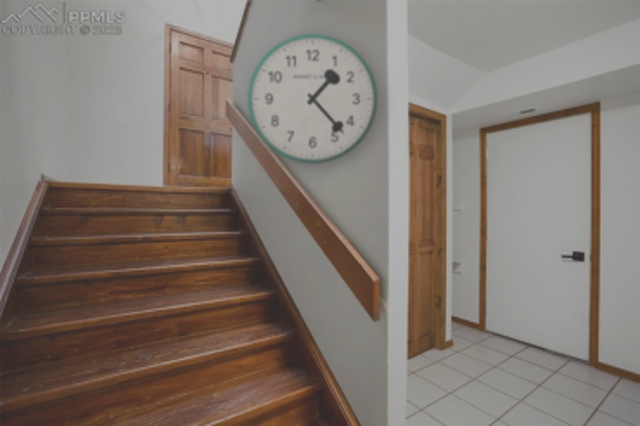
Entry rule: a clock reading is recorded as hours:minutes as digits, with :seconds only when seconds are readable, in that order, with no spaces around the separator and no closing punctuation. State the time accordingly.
1:23
